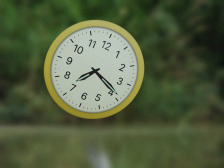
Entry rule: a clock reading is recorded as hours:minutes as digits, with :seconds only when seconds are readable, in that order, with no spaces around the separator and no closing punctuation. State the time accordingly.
7:19
